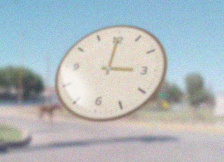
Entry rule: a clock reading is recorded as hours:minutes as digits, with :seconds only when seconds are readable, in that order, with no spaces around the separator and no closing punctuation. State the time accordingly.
3:00
